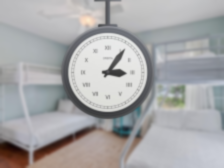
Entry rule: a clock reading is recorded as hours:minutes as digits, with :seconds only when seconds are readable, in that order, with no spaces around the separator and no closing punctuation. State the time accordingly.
3:06
